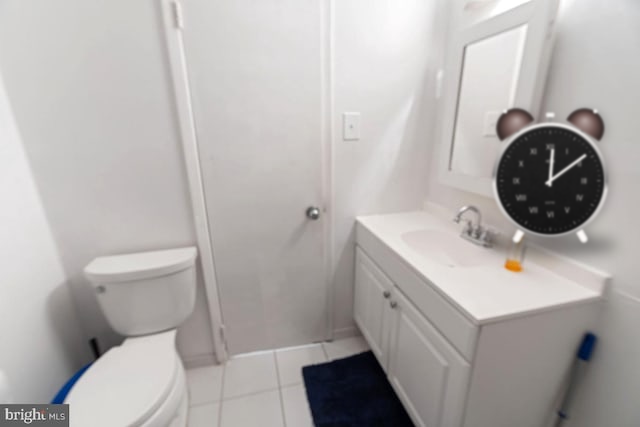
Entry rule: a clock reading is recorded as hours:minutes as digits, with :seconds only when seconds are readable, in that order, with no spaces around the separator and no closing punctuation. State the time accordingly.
12:09
